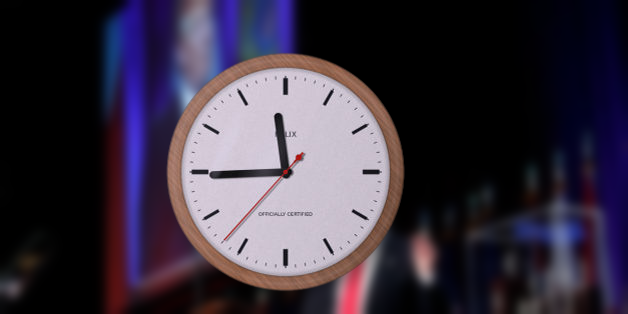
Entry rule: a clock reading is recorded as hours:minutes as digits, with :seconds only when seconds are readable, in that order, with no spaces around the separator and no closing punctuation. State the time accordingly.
11:44:37
